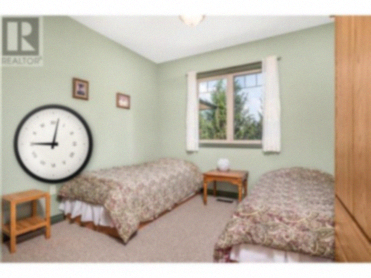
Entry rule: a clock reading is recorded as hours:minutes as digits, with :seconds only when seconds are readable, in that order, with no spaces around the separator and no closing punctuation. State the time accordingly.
9:02
